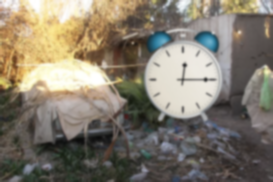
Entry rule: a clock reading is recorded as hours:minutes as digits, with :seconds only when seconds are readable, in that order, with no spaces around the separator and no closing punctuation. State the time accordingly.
12:15
